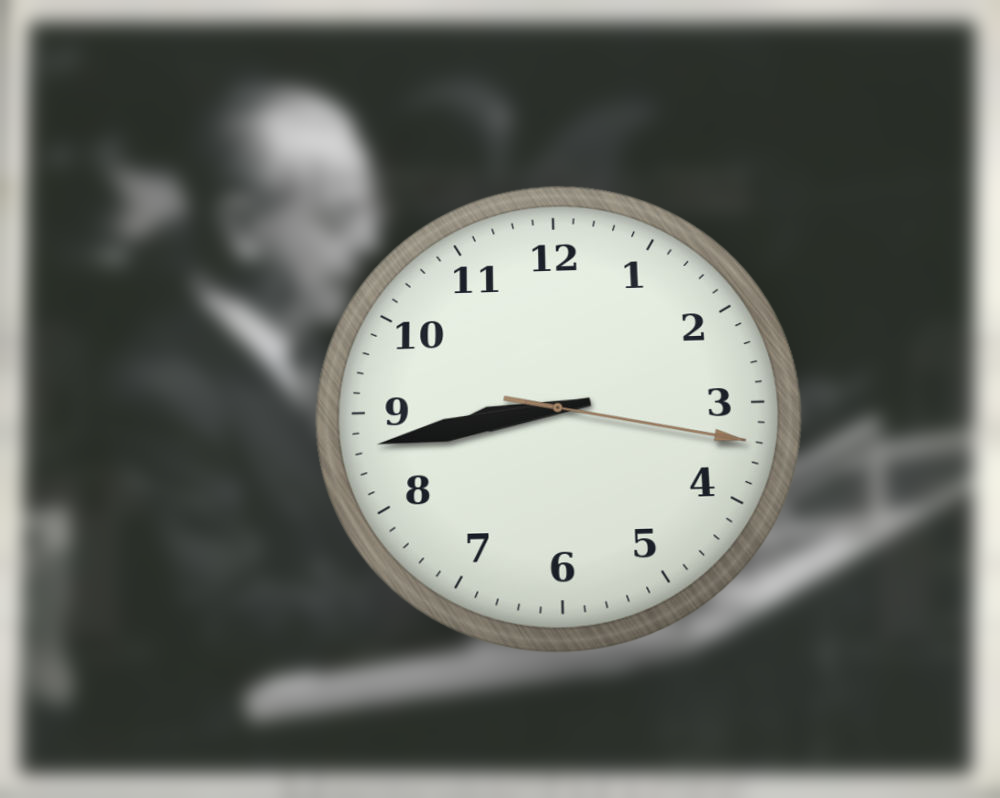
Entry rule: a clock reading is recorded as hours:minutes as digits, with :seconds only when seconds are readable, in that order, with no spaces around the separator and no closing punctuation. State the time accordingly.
8:43:17
